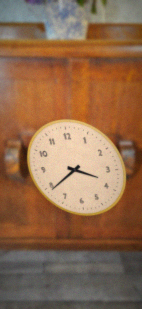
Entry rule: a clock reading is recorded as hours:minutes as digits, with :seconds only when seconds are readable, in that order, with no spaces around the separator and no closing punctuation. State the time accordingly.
3:39
